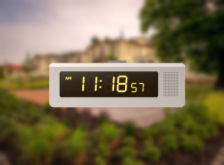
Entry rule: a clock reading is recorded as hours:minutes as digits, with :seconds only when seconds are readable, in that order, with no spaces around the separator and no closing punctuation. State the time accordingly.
11:18:57
